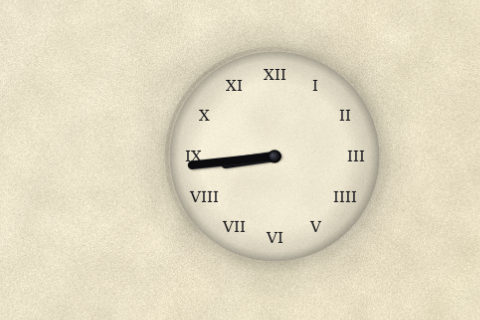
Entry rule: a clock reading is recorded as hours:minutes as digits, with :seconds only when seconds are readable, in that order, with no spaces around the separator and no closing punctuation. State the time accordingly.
8:44
